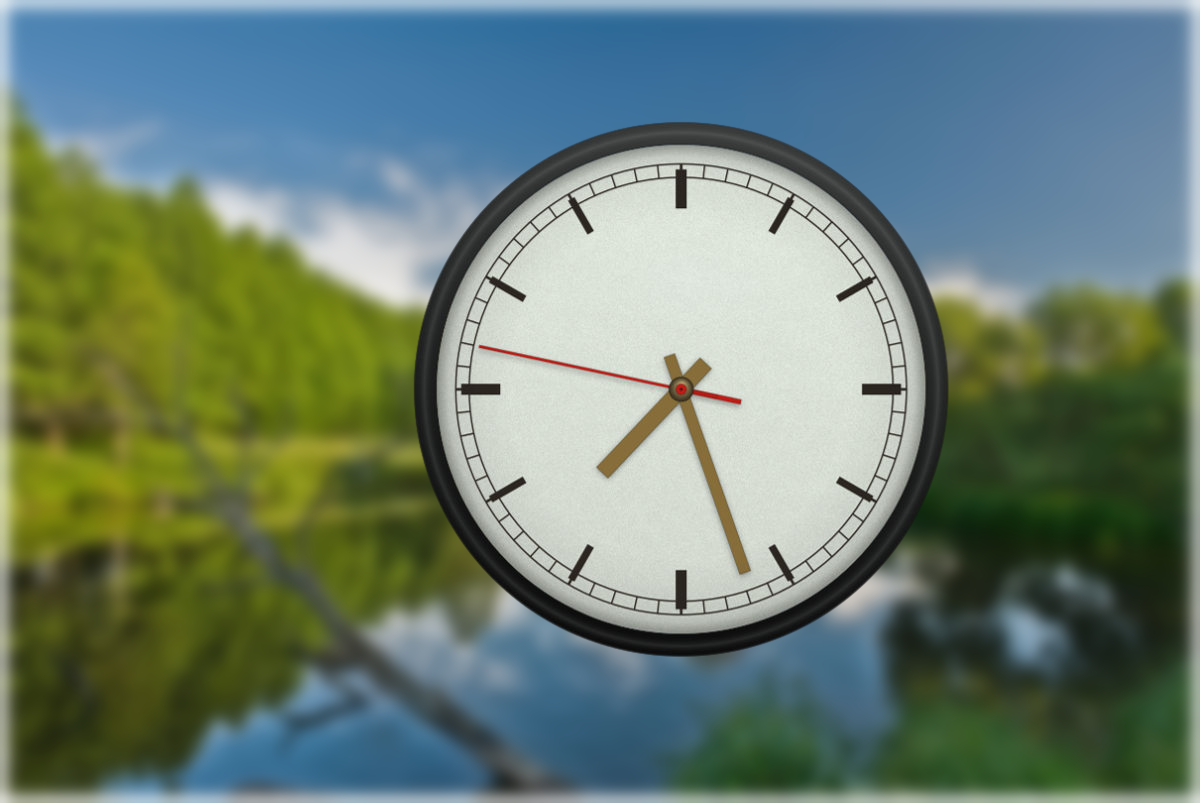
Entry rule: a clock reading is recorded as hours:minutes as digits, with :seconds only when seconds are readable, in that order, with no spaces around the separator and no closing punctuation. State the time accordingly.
7:26:47
